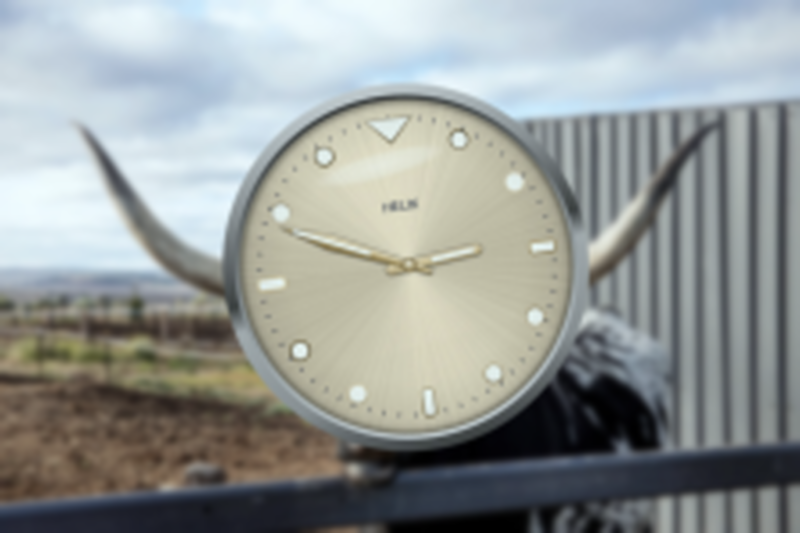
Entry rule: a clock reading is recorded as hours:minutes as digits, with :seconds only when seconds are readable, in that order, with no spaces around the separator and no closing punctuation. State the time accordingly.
2:49
